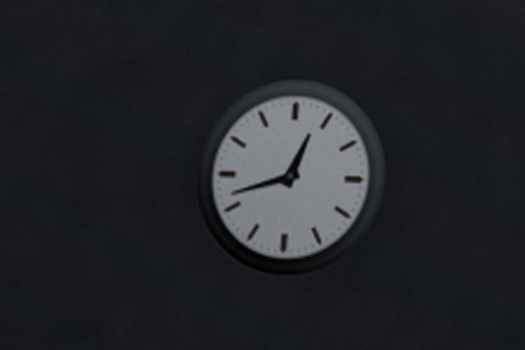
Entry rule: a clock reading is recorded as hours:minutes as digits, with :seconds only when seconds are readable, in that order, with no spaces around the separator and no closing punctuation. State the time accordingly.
12:42
